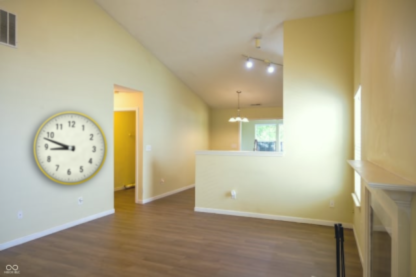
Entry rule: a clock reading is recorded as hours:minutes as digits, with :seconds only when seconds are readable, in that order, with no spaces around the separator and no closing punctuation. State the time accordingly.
8:48
